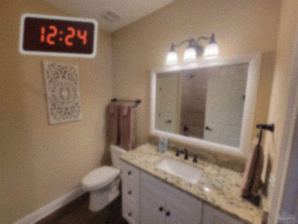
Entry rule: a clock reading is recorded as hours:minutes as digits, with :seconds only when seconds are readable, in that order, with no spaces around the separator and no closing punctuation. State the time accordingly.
12:24
